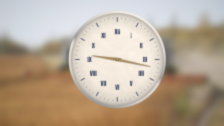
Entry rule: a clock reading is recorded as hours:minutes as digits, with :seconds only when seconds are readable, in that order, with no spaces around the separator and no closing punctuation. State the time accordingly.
9:17
